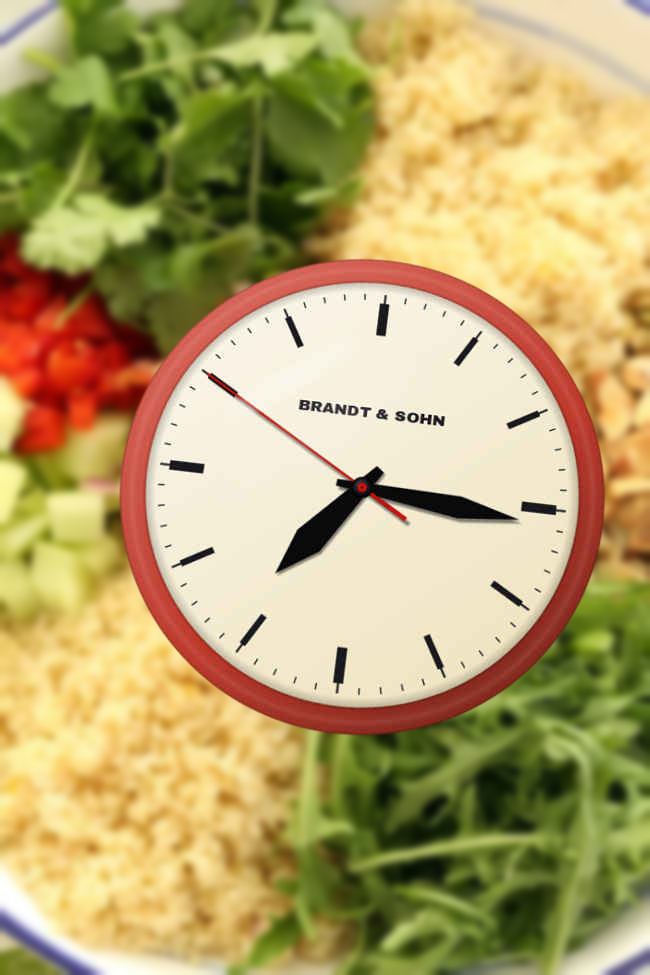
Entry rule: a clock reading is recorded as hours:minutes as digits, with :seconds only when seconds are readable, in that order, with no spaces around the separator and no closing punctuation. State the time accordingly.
7:15:50
